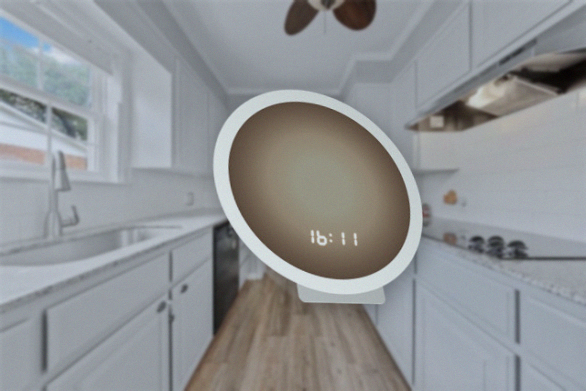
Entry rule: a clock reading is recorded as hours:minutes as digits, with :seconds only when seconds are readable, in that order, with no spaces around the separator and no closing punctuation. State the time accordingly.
16:11
